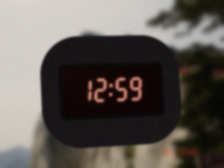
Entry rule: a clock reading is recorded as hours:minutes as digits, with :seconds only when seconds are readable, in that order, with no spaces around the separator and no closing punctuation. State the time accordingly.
12:59
